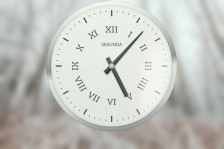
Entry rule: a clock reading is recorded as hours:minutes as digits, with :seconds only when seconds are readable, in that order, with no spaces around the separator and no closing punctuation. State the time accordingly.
5:07
